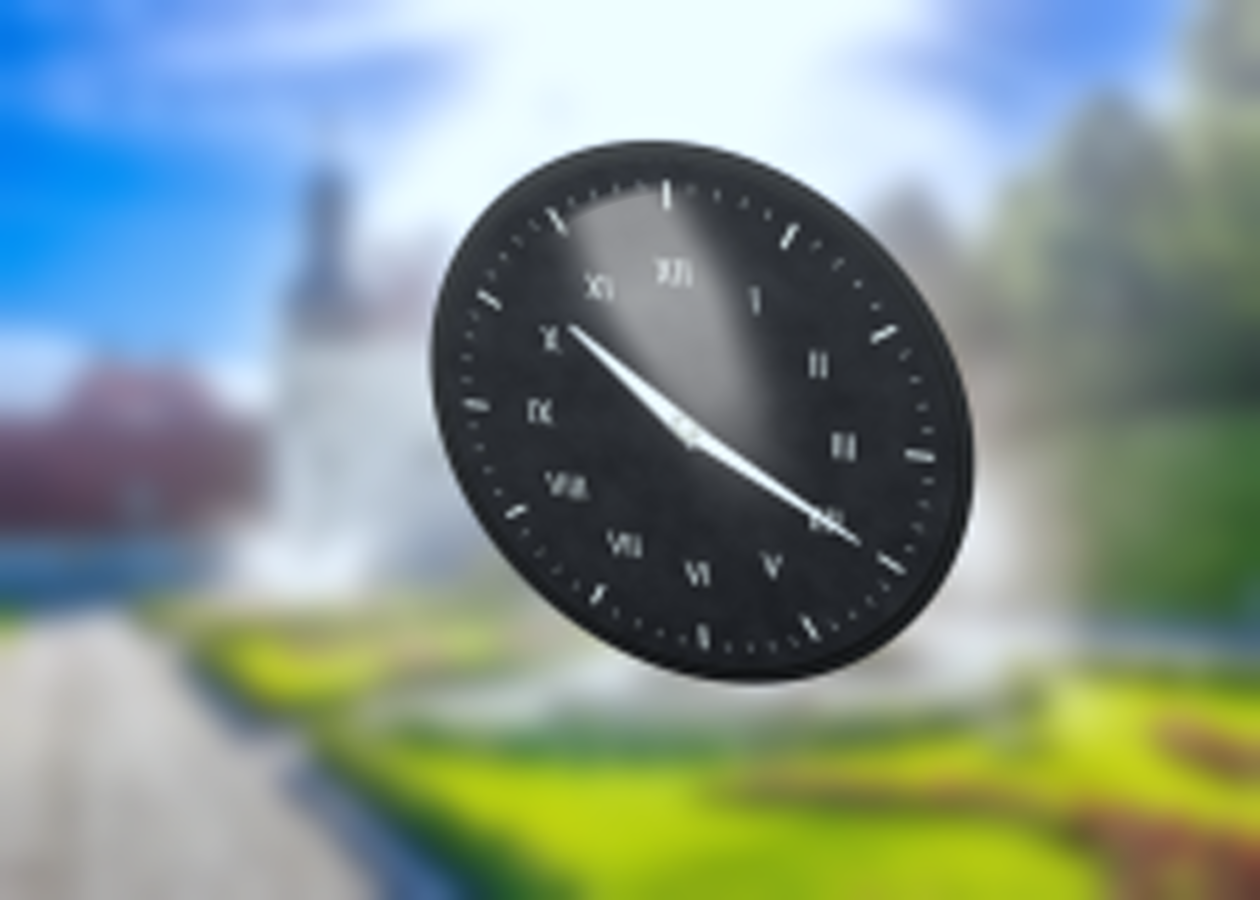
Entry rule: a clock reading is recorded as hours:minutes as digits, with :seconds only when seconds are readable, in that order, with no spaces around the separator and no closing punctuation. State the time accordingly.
10:20
